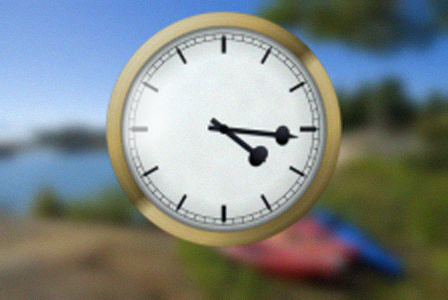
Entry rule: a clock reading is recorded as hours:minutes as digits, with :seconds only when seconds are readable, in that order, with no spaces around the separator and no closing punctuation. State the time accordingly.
4:16
